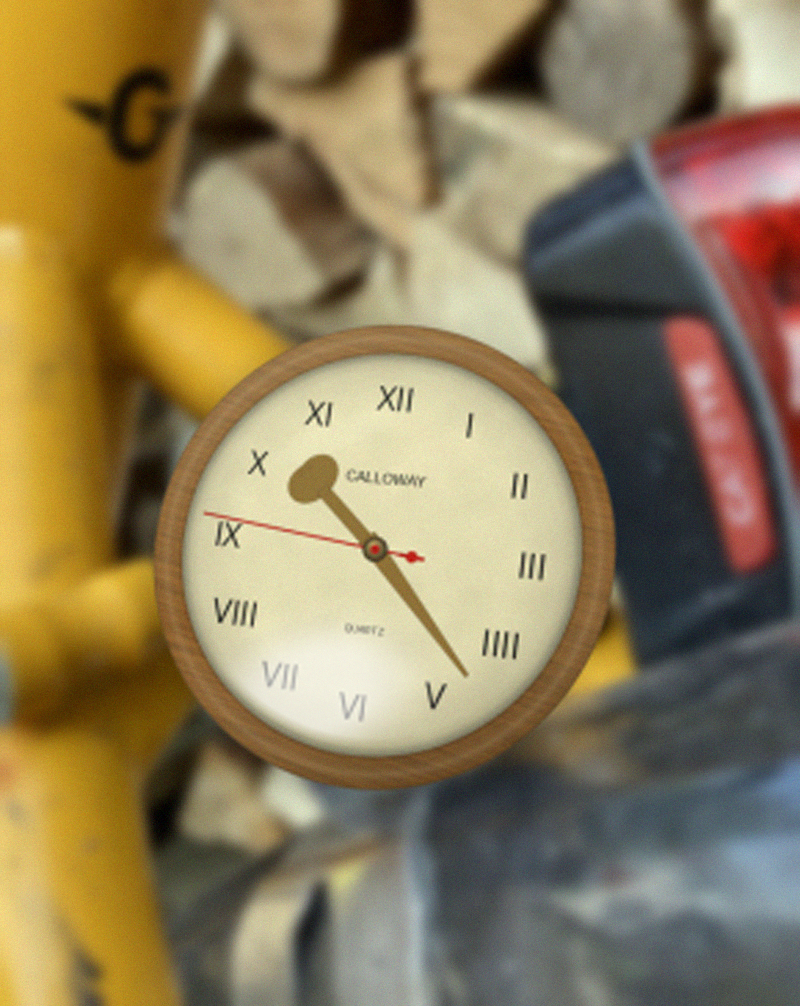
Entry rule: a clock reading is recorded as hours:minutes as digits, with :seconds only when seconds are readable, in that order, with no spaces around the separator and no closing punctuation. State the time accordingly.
10:22:46
